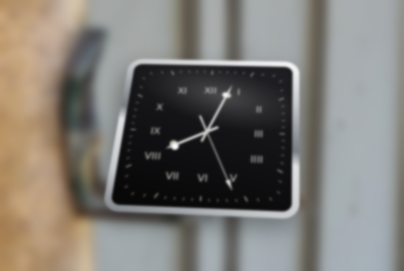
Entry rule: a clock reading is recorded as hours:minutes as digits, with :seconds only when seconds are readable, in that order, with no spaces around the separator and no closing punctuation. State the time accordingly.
8:03:26
